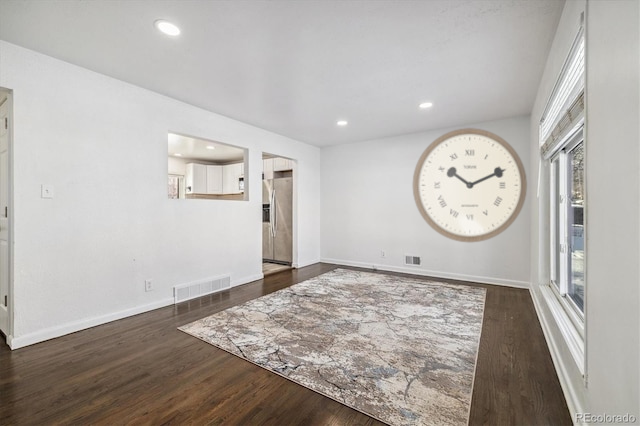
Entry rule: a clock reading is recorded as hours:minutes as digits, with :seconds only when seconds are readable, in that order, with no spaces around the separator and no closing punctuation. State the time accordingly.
10:11
